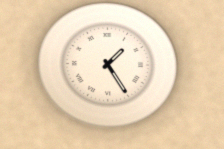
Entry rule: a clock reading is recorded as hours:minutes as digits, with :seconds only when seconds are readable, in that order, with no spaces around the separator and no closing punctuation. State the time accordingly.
1:25
